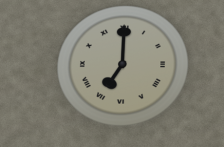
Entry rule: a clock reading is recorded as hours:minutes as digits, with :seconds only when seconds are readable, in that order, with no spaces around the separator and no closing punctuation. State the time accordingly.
7:00
